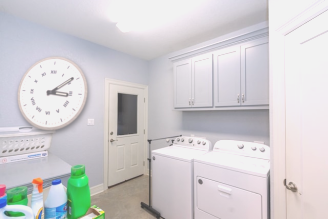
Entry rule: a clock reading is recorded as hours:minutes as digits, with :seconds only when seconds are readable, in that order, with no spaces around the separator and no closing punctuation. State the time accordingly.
3:09
